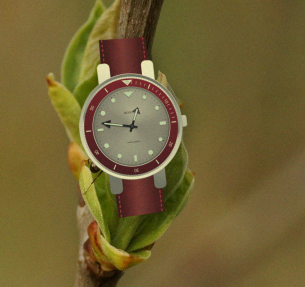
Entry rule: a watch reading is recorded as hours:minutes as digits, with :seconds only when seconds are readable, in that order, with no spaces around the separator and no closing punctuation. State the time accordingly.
12:47
